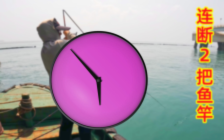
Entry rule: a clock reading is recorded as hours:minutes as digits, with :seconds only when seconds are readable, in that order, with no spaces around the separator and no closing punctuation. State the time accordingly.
5:53
